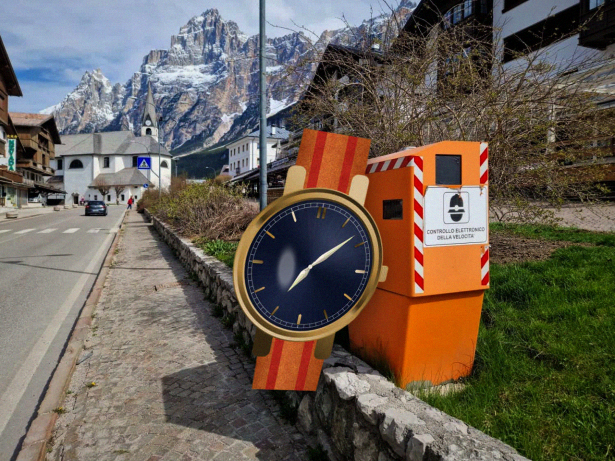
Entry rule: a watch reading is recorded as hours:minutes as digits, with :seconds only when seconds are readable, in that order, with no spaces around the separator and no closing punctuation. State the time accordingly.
7:08
